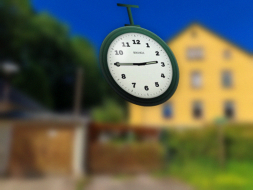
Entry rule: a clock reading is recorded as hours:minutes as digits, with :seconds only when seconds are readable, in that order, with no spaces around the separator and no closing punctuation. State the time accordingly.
2:45
